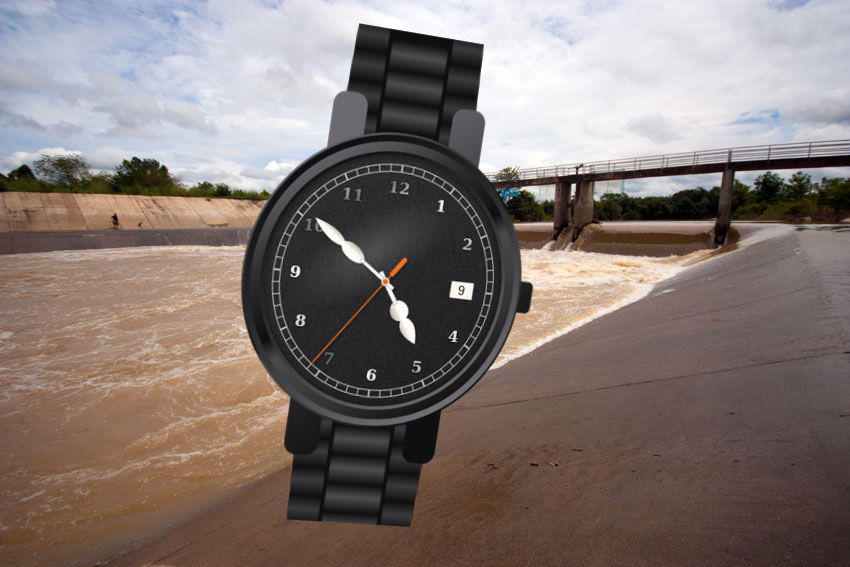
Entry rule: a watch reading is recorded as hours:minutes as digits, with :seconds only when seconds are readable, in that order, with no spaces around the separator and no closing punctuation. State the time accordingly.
4:50:36
